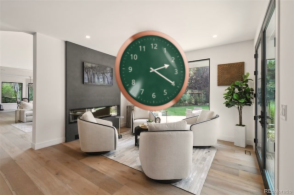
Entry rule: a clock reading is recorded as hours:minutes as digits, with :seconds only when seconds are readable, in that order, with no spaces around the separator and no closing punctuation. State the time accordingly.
2:20
